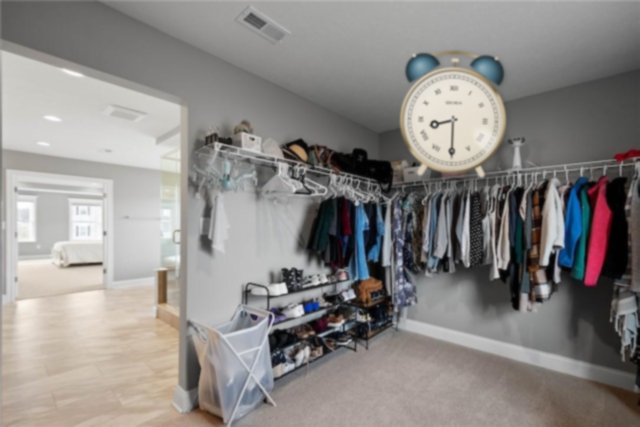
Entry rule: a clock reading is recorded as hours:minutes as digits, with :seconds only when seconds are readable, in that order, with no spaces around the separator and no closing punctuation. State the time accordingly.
8:30
